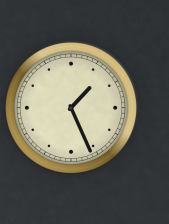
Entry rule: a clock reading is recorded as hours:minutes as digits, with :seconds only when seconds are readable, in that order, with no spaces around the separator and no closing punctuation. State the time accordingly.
1:26
